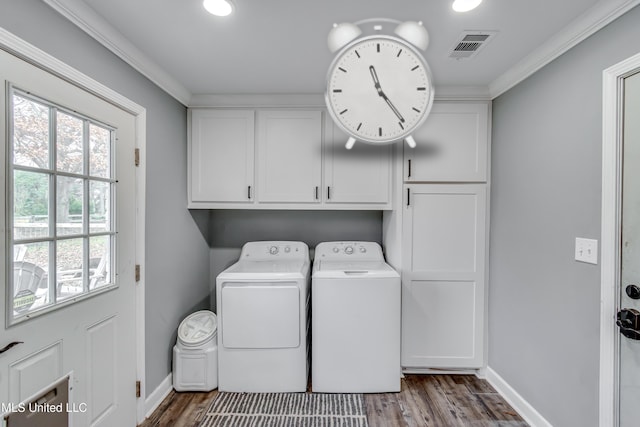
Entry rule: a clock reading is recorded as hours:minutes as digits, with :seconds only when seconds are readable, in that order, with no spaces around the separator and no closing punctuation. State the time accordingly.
11:24
